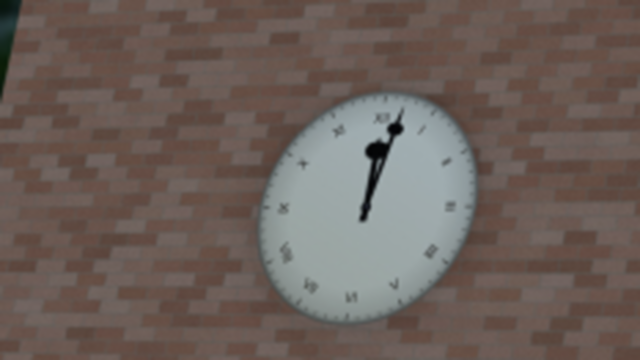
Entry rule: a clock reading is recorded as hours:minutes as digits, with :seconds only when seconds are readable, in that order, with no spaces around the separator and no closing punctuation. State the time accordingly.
12:02
